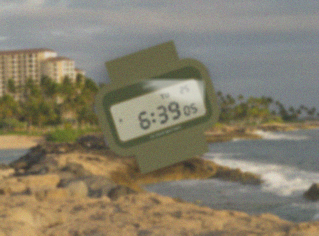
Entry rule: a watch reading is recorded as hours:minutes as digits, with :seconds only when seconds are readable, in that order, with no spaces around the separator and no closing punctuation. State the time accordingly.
6:39
